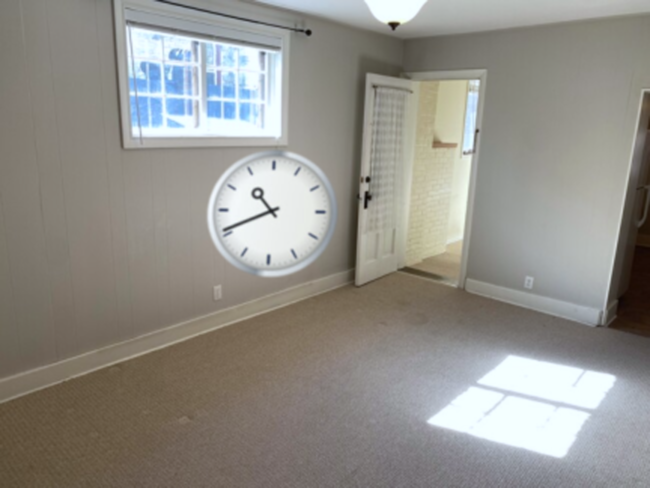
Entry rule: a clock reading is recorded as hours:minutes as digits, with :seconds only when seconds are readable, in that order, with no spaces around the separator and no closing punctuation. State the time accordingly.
10:41
